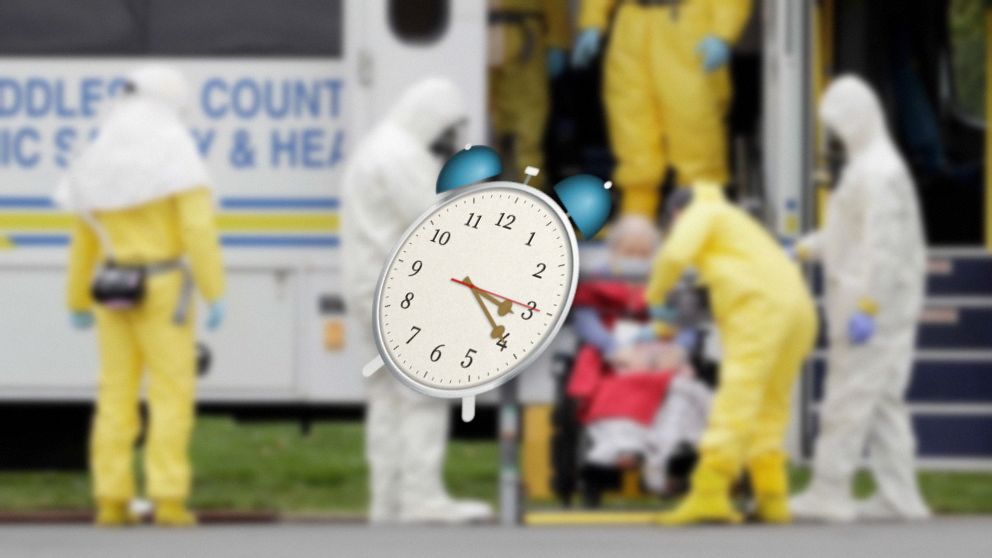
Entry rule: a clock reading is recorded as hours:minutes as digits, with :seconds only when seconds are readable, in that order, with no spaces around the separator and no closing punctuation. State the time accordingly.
3:20:15
